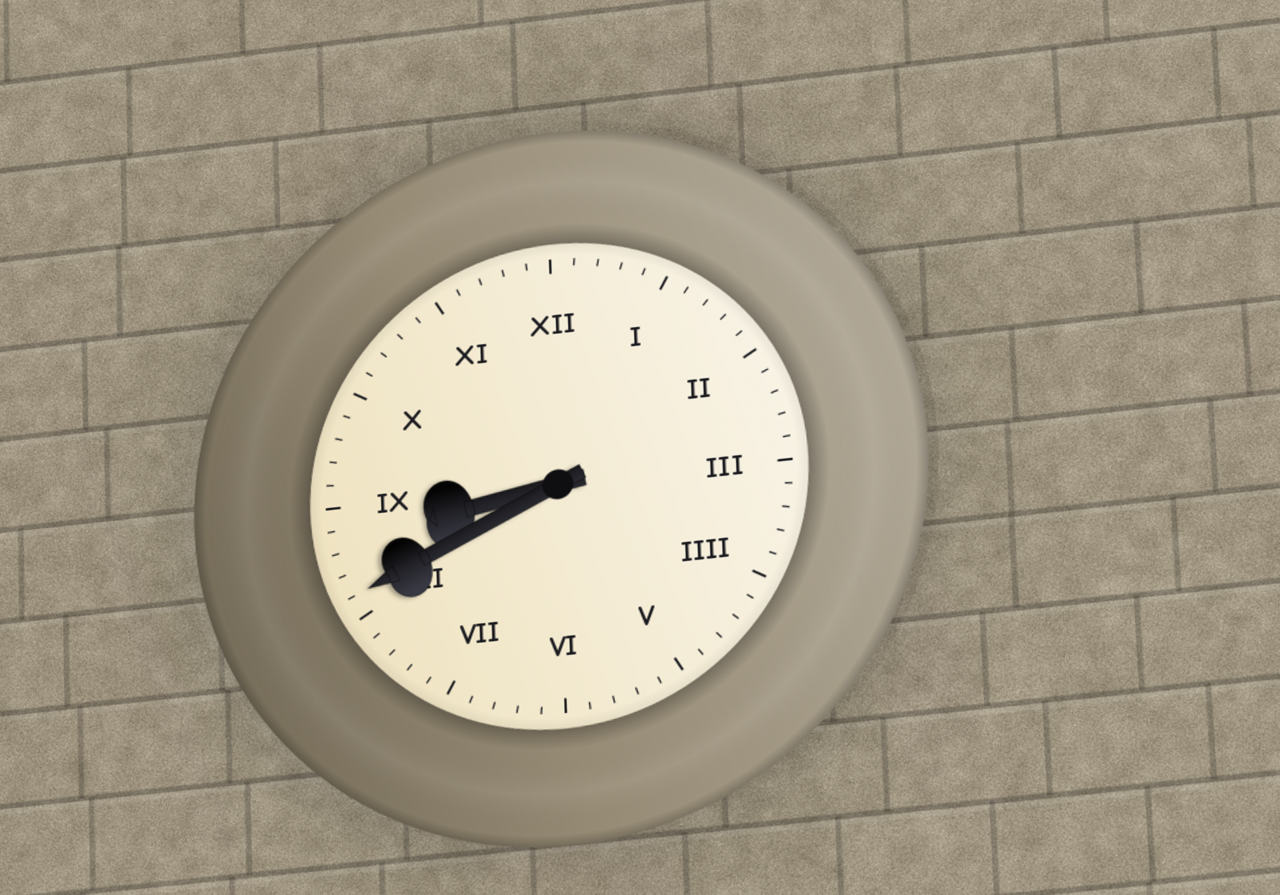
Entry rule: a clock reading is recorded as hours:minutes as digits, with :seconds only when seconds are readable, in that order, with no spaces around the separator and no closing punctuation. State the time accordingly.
8:41
